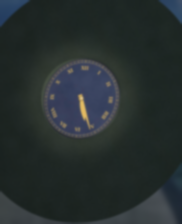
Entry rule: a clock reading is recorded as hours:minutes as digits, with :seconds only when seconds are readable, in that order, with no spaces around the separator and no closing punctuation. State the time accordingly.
5:26
